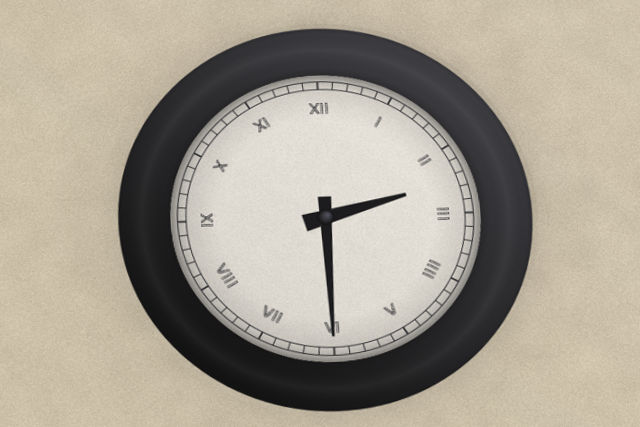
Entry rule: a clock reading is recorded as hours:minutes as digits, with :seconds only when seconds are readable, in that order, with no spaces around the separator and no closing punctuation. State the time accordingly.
2:30
